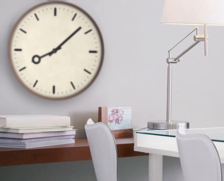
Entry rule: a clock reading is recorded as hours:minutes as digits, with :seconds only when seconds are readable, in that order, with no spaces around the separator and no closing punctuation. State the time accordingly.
8:08
